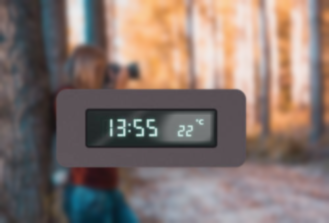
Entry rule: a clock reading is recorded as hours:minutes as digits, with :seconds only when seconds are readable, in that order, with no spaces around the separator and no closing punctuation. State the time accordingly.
13:55
